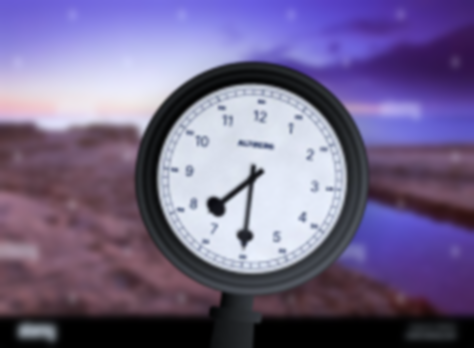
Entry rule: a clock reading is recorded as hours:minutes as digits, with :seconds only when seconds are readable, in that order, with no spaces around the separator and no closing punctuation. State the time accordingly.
7:30
